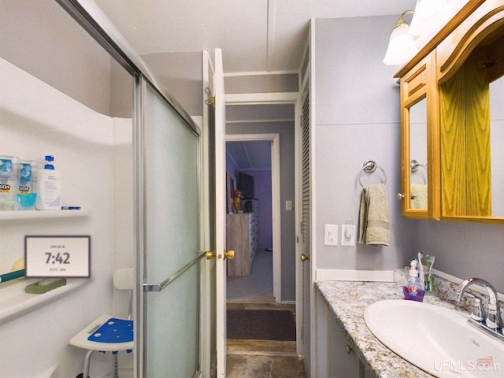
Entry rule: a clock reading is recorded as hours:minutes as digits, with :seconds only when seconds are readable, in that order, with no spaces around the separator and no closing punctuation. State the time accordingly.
7:42
